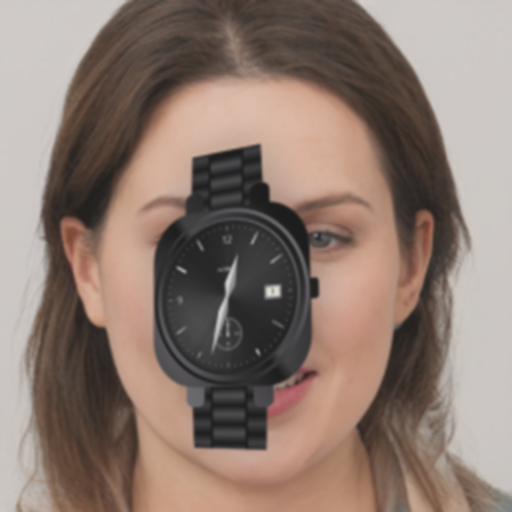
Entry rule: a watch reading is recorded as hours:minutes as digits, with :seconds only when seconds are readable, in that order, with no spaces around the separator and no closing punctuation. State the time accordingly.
12:33
